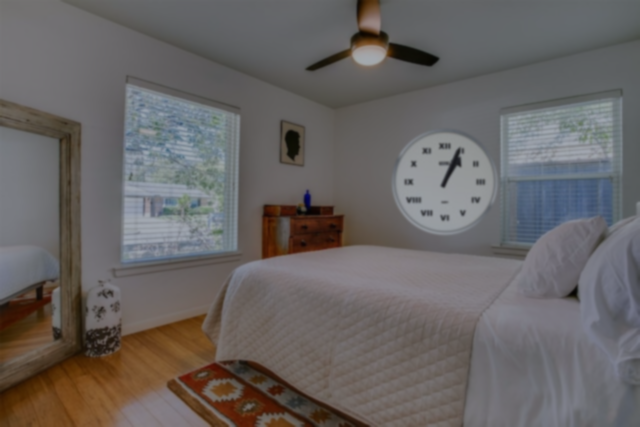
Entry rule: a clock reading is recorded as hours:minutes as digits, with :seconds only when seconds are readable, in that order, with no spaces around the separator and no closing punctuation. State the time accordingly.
1:04
